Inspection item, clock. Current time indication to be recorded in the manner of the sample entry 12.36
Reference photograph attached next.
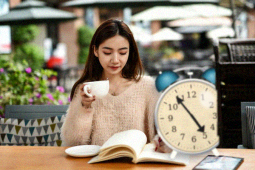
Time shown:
4.54
